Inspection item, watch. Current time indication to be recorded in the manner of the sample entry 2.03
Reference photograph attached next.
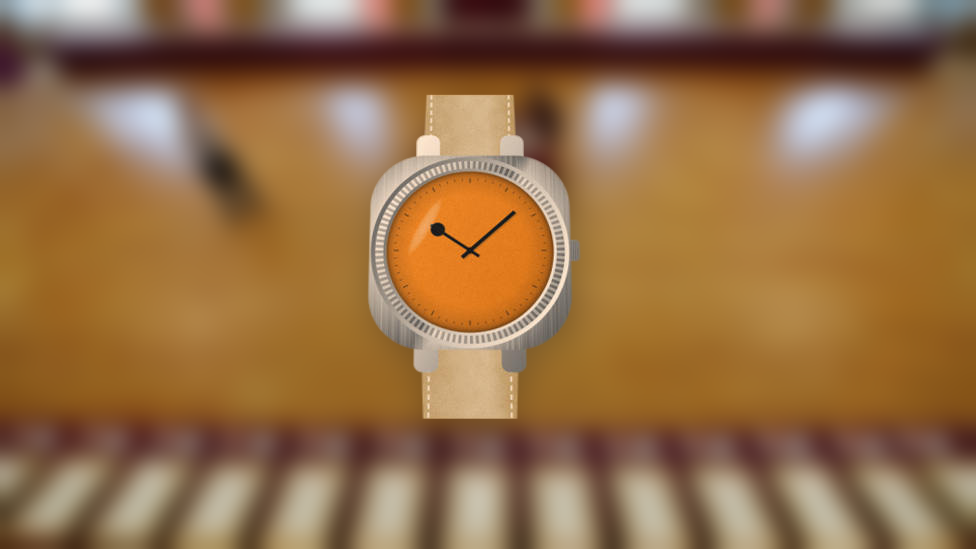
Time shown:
10.08
